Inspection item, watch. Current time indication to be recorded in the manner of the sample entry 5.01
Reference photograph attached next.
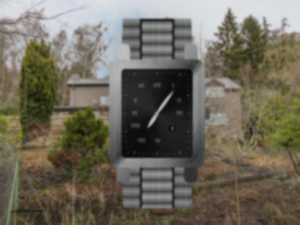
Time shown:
7.06
